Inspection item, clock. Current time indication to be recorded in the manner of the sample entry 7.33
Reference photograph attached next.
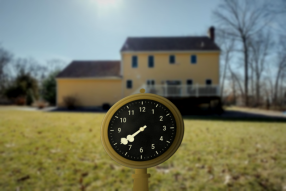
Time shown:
7.39
